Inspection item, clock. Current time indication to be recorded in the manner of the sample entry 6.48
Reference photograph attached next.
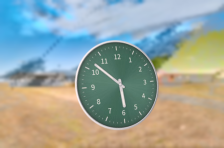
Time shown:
5.52
